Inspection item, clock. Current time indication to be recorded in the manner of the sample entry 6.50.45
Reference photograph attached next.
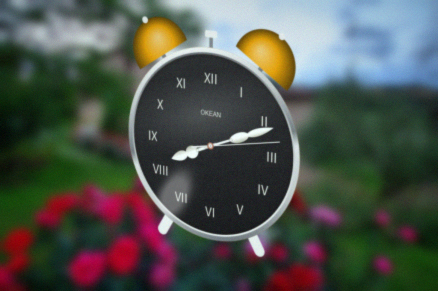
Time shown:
8.11.13
